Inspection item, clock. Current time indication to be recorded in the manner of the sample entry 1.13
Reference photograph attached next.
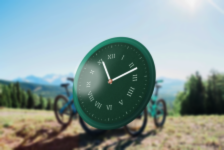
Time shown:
11.12
